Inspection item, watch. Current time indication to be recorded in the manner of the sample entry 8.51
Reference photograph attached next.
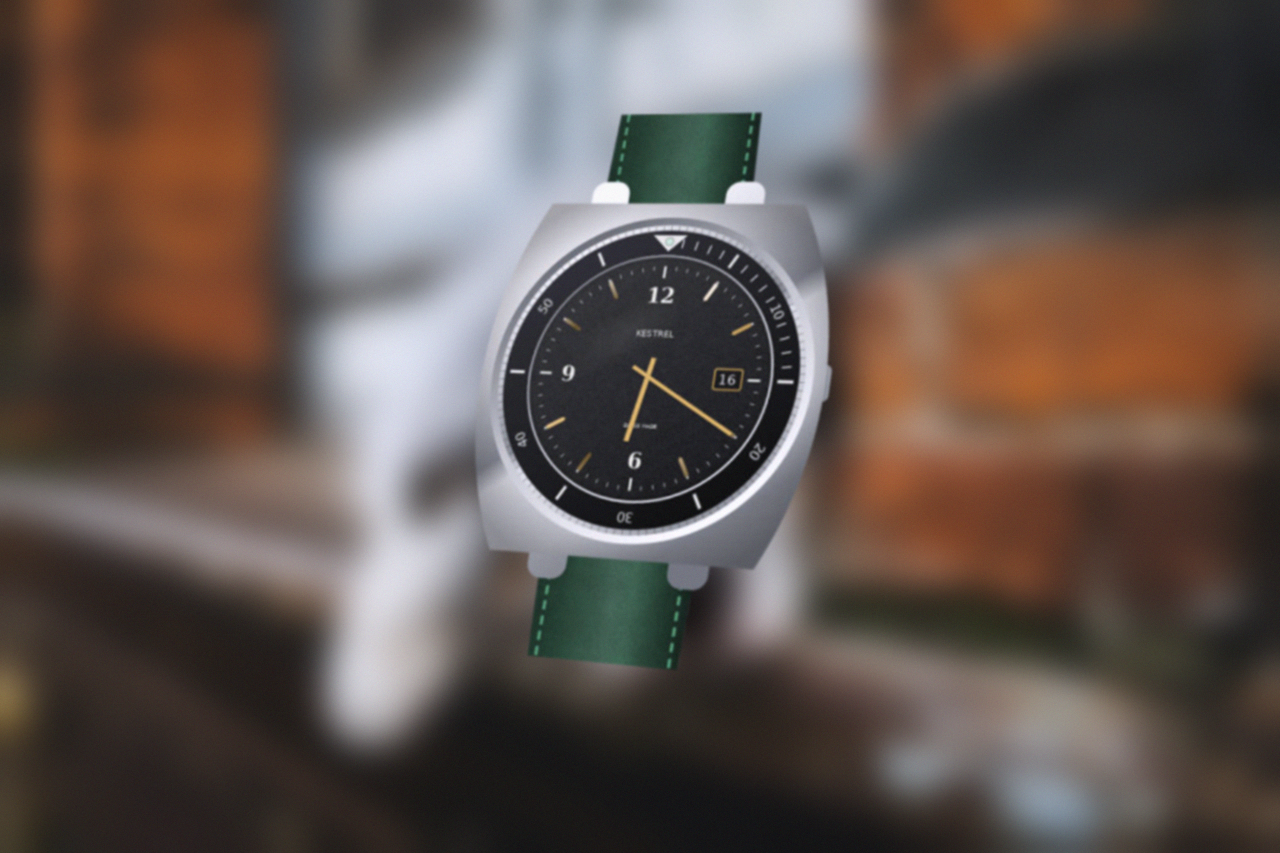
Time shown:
6.20
